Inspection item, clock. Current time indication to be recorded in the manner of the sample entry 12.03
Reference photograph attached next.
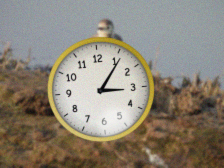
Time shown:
3.06
